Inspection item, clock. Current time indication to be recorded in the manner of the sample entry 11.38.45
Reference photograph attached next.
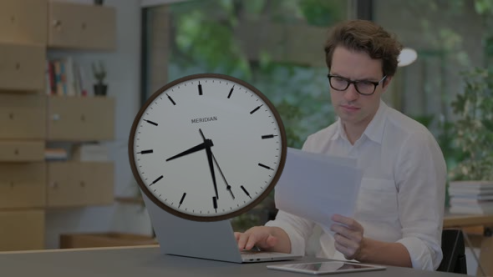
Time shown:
8.29.27
